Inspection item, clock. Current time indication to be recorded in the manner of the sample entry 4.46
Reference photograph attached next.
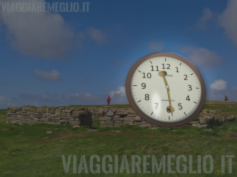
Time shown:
11.29
